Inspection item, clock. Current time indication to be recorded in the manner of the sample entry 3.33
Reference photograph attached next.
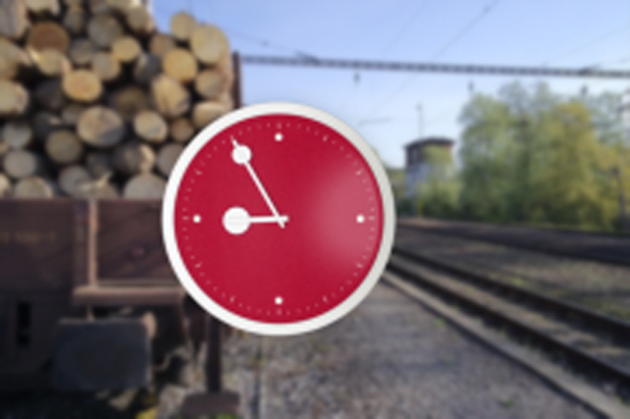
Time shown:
8.55
